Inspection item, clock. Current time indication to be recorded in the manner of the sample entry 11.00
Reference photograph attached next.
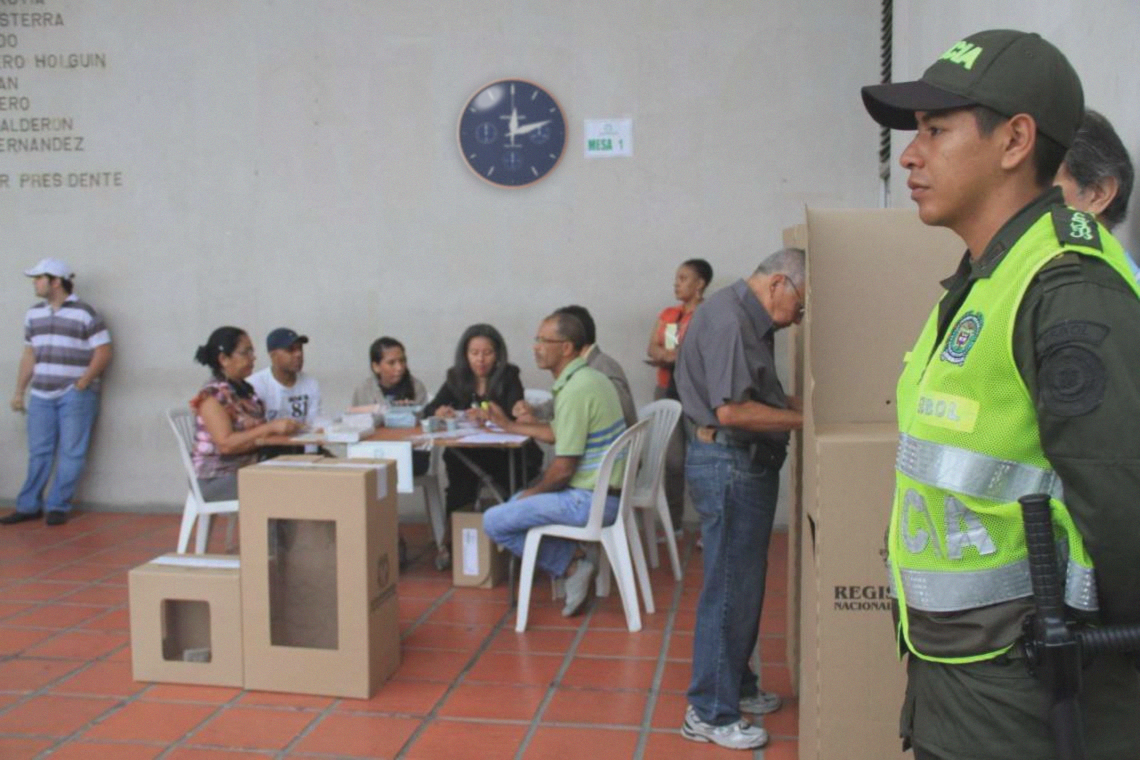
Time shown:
12.12
